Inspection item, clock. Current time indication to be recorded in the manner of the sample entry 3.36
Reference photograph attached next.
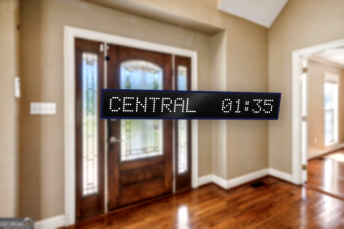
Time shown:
1.35
